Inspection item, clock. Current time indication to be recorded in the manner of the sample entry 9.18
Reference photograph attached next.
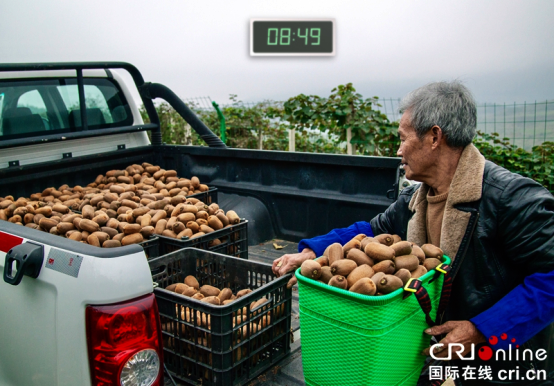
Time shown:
8.49
